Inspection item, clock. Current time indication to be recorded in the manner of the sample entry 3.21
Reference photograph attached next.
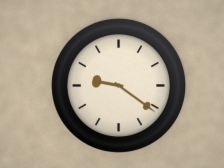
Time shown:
9.21
